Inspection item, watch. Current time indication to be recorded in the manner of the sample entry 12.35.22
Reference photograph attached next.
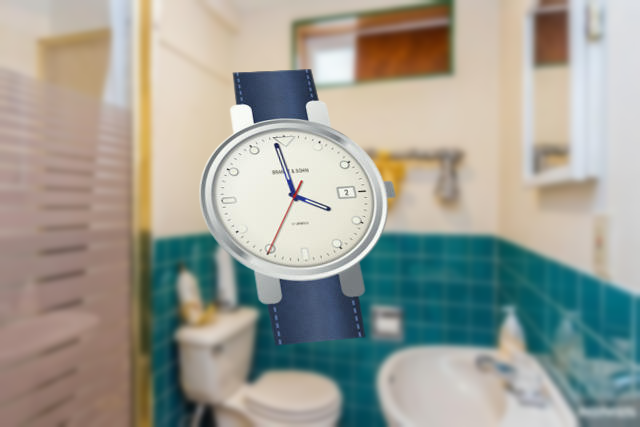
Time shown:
3.58.35
